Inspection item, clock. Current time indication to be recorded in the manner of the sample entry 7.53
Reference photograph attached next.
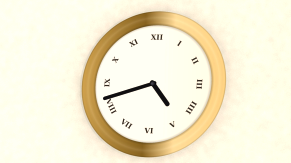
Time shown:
4.42
